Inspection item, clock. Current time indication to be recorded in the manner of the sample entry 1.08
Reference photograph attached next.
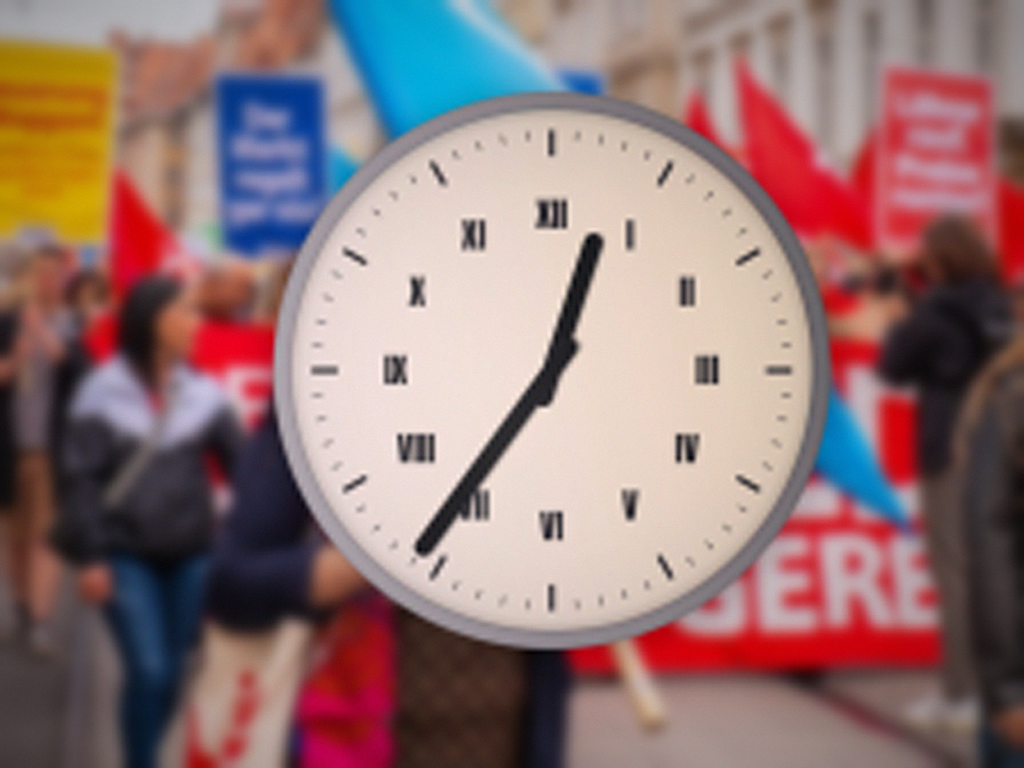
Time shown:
12.36
